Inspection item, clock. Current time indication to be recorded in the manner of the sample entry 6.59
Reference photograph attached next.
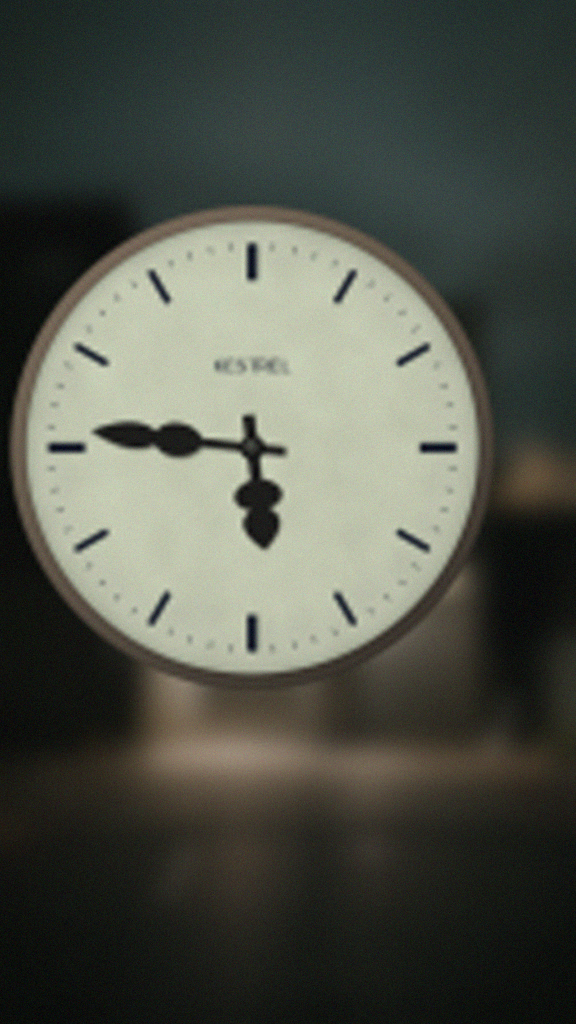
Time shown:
5.46
